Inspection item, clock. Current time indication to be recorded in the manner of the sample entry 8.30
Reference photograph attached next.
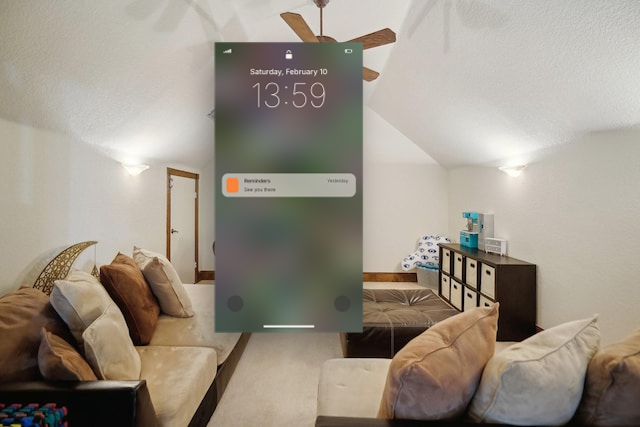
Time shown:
13.59
